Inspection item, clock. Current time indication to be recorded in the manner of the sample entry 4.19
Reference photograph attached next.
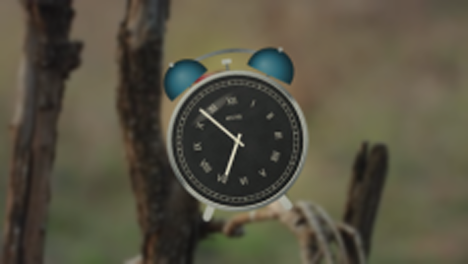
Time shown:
6.53
